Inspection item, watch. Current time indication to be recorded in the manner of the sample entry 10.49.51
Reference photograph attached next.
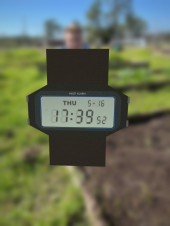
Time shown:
17.39.52
